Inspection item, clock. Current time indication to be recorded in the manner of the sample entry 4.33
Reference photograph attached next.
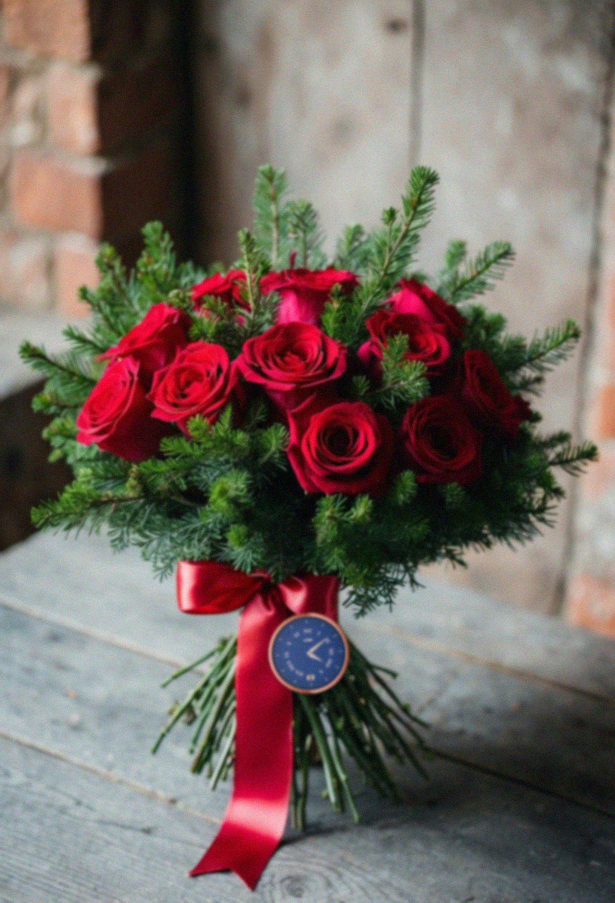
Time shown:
4.09
